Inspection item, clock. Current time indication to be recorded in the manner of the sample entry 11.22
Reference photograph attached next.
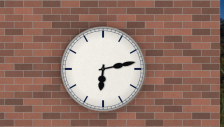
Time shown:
6.13
